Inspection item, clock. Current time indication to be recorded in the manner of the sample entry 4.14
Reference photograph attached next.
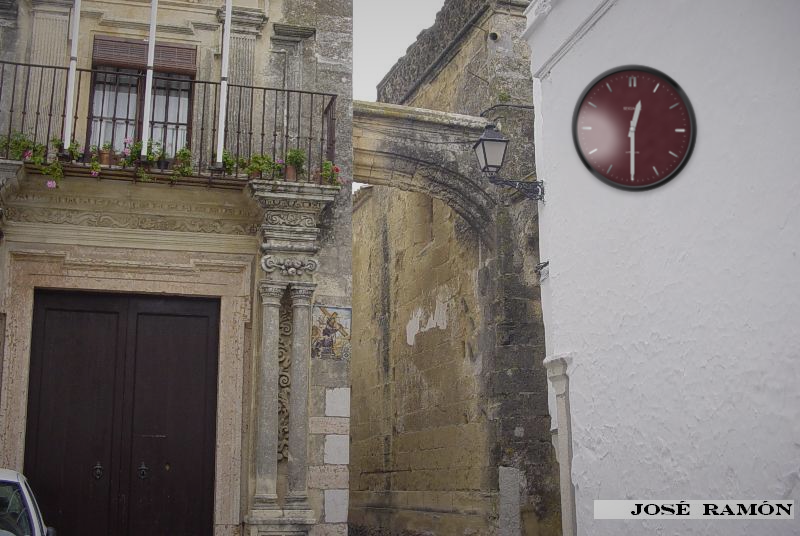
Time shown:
12.30
